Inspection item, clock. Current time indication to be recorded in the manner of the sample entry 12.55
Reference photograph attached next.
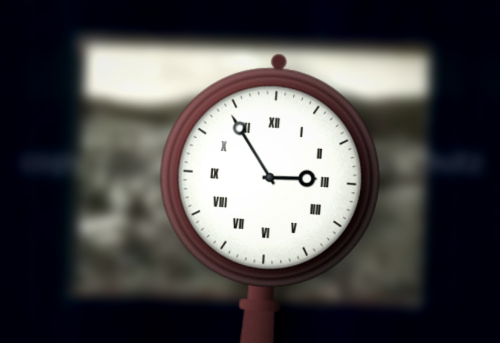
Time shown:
2.54
